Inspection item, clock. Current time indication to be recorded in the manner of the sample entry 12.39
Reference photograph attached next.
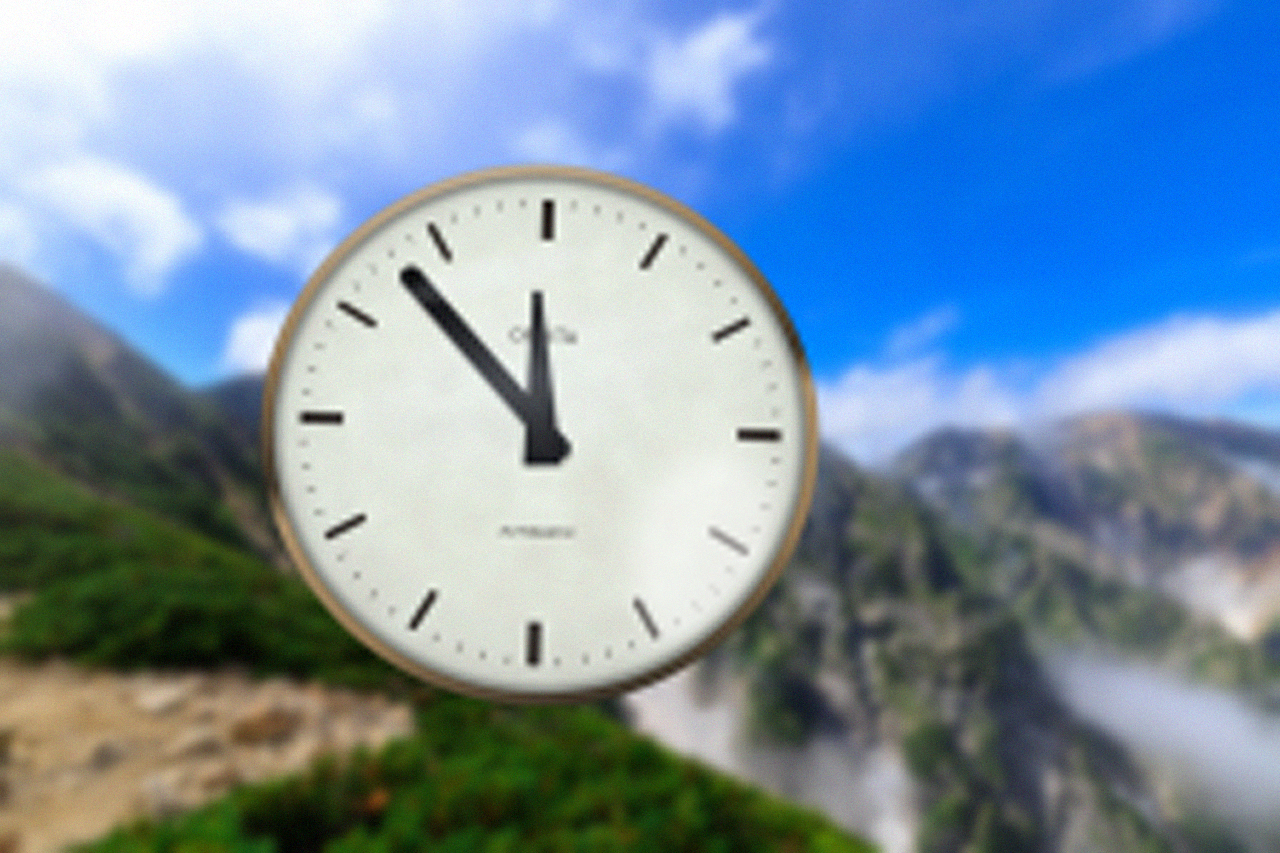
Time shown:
11.53
